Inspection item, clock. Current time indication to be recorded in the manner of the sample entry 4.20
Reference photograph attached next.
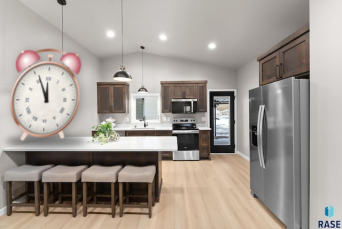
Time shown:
11.56
